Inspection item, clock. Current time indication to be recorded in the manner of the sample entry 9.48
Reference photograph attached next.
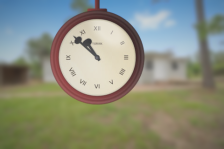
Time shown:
10.52
